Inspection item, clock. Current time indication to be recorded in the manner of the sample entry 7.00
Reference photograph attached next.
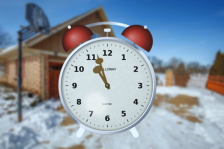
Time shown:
10.57
